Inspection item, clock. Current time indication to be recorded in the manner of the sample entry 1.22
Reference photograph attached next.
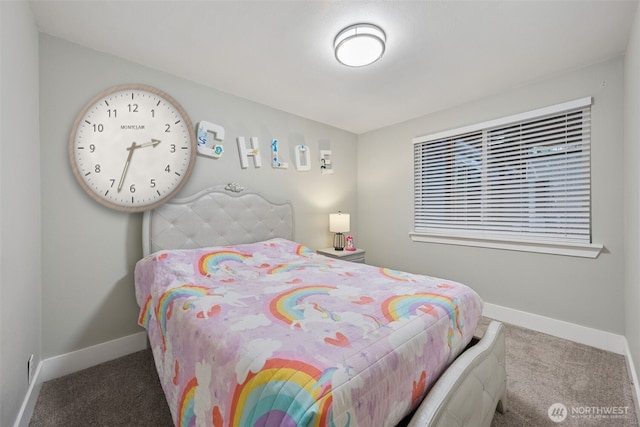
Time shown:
2.33
